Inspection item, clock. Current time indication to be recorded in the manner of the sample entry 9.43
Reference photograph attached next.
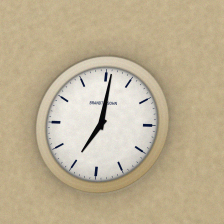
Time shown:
7.01
